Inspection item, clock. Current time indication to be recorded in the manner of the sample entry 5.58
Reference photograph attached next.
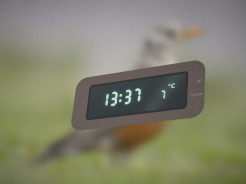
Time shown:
13.37
